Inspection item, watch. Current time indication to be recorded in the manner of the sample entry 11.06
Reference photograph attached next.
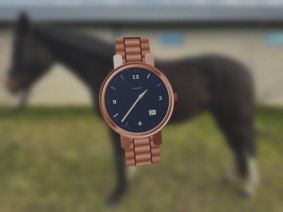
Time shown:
1.37
